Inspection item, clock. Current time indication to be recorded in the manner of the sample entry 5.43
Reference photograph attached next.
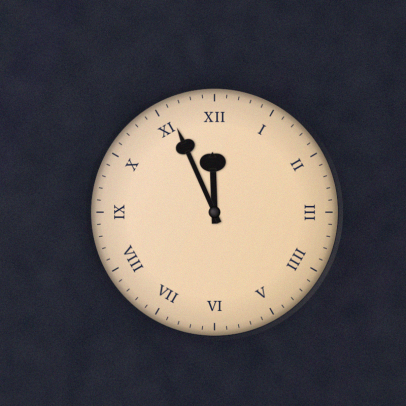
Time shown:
11.56
